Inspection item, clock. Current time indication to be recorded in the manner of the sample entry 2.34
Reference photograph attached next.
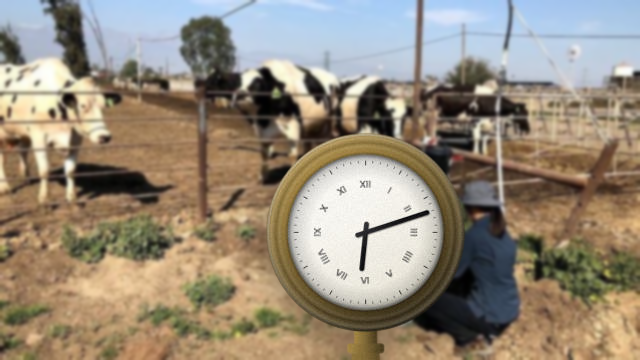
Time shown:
6.12
